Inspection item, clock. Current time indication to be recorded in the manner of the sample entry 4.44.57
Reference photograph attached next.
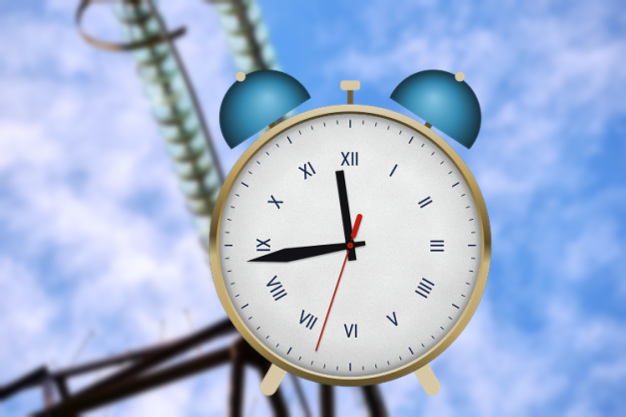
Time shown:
11.43.33
